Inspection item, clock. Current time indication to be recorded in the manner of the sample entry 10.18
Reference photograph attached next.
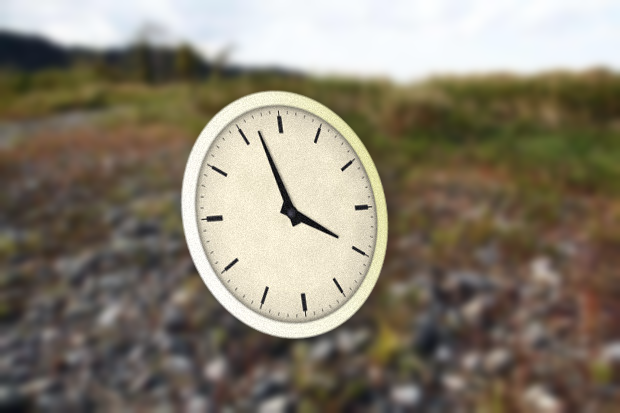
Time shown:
3.57
